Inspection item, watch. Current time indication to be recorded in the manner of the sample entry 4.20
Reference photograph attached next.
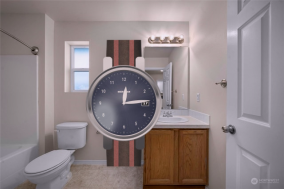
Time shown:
12.14
